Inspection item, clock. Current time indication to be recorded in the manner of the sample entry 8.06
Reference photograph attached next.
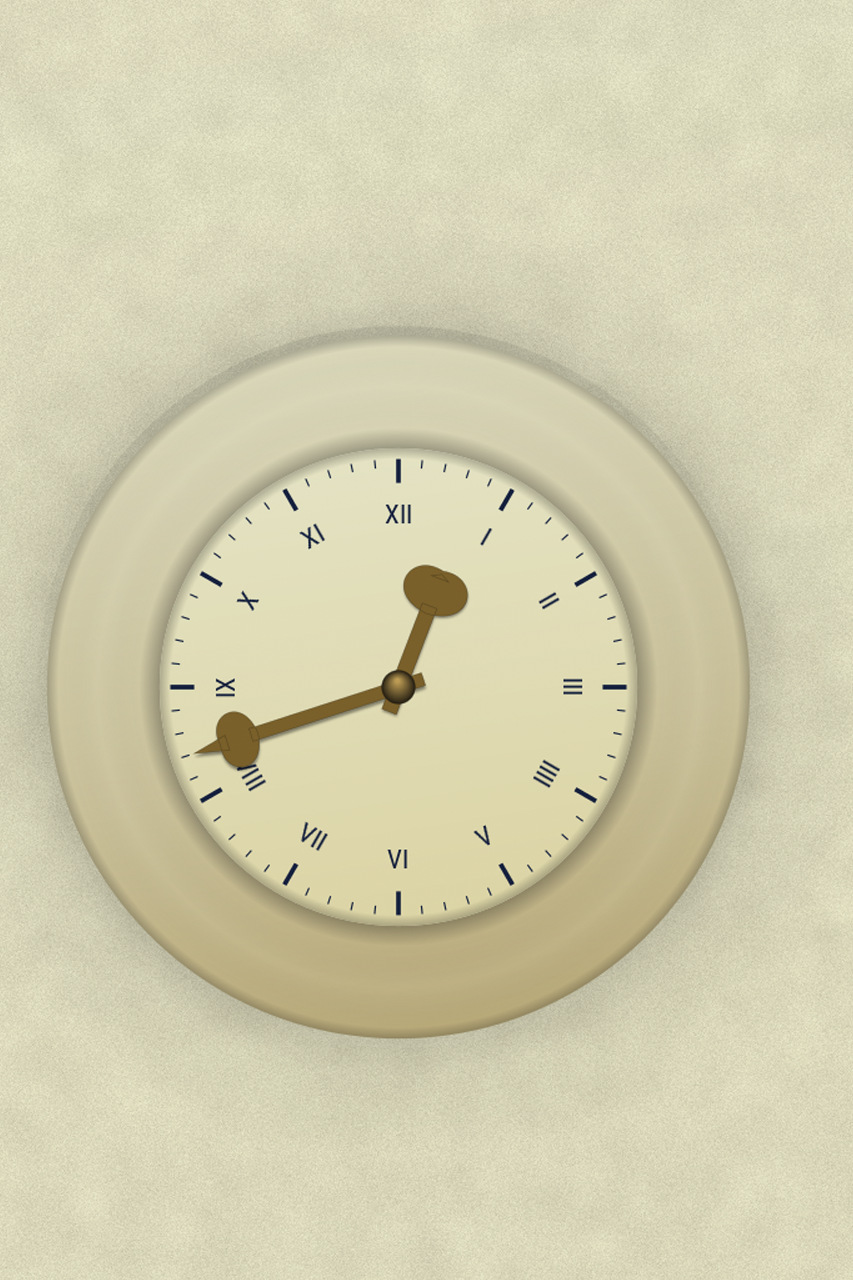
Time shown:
12.42
